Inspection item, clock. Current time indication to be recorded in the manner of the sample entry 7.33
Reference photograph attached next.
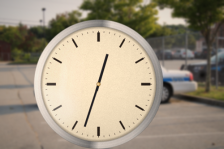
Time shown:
12.33
